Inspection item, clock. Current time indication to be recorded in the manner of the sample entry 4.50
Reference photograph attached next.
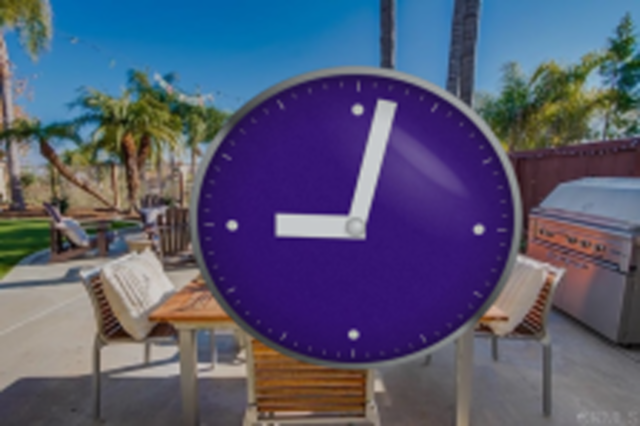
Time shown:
9.02
